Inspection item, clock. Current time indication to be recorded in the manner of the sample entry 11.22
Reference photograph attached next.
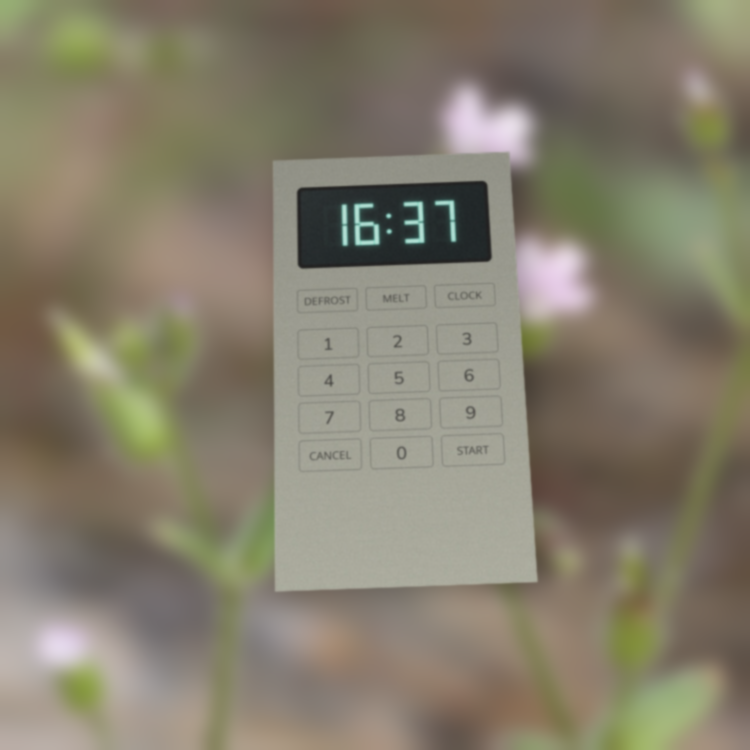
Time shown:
16.37
